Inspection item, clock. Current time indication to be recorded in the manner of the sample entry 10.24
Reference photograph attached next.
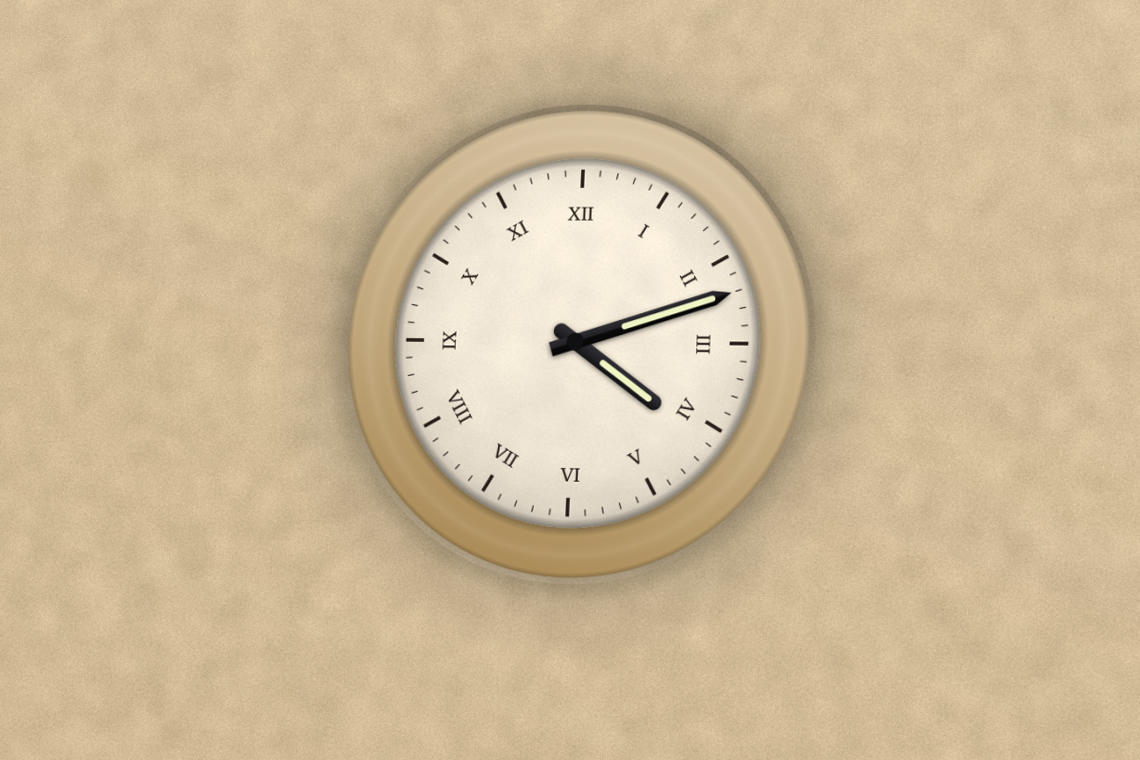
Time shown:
4.12
